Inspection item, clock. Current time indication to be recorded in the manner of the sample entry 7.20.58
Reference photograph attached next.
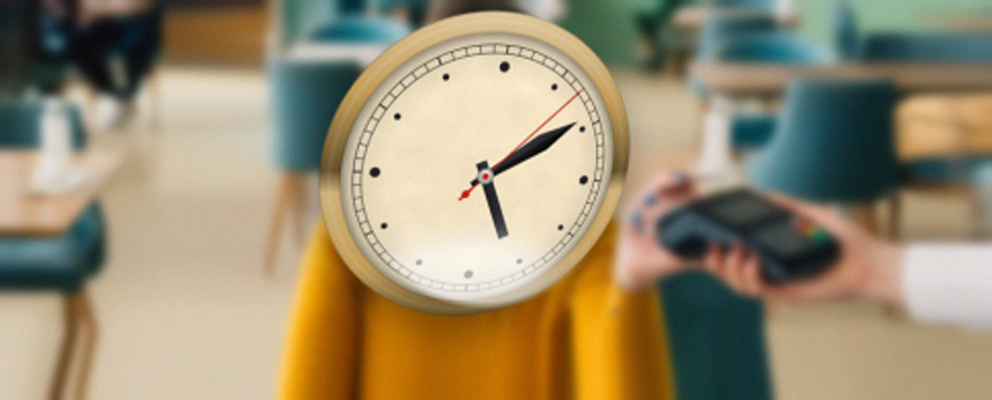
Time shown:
5.09.07
